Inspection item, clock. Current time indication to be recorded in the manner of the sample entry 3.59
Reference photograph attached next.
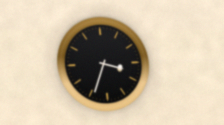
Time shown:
3.34
